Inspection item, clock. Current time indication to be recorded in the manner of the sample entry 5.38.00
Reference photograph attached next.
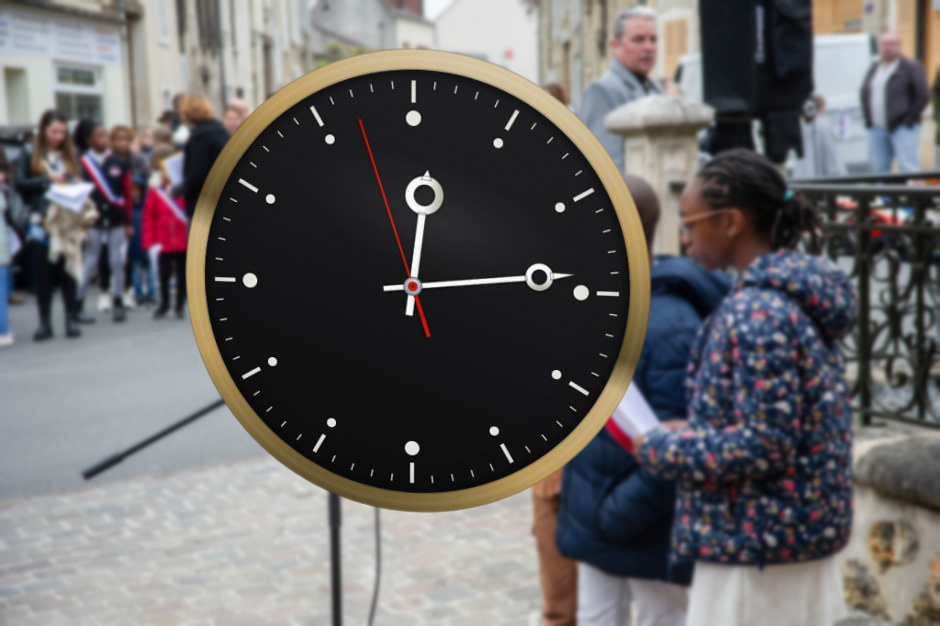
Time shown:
12.13.57
